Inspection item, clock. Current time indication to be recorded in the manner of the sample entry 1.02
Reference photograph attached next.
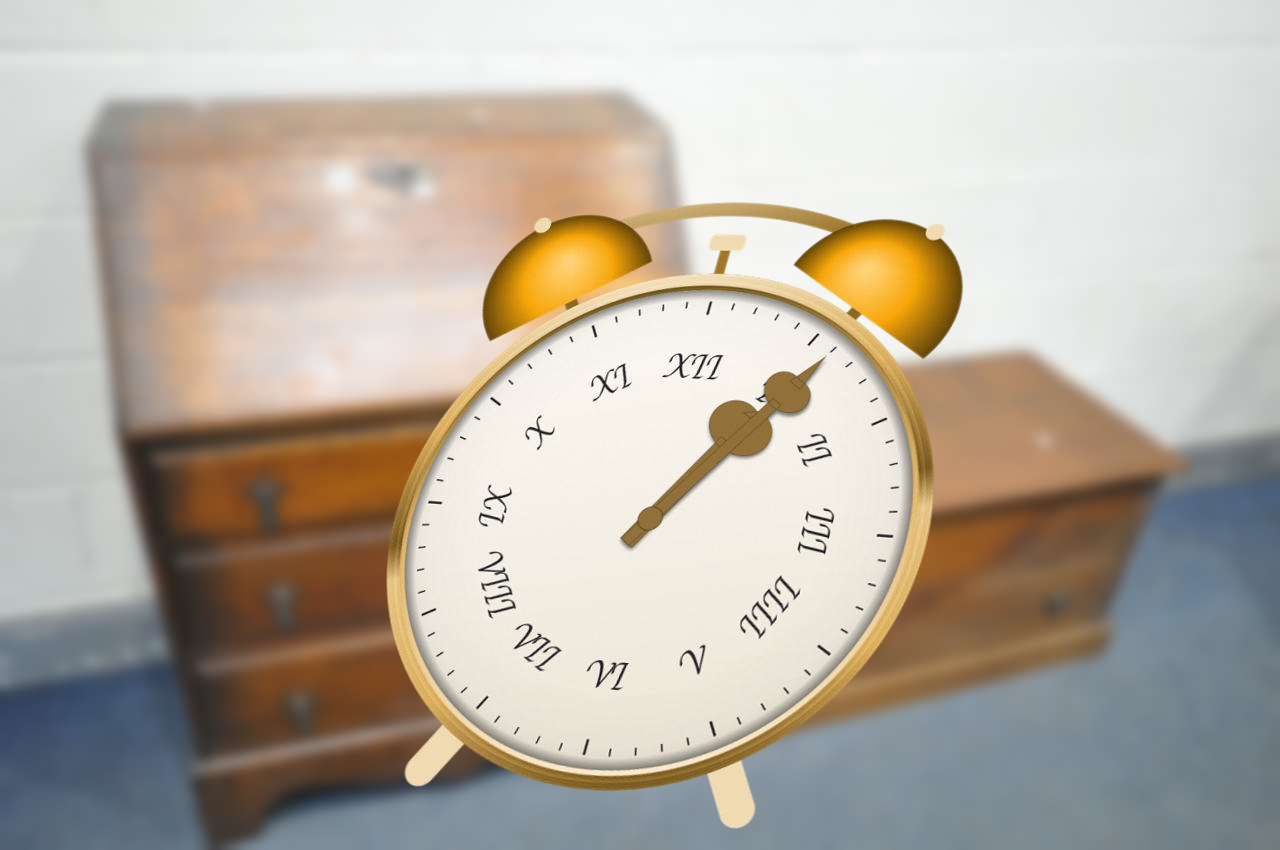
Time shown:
1.06
